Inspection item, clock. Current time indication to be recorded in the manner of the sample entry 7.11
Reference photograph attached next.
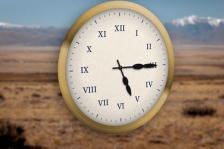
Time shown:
5.15
